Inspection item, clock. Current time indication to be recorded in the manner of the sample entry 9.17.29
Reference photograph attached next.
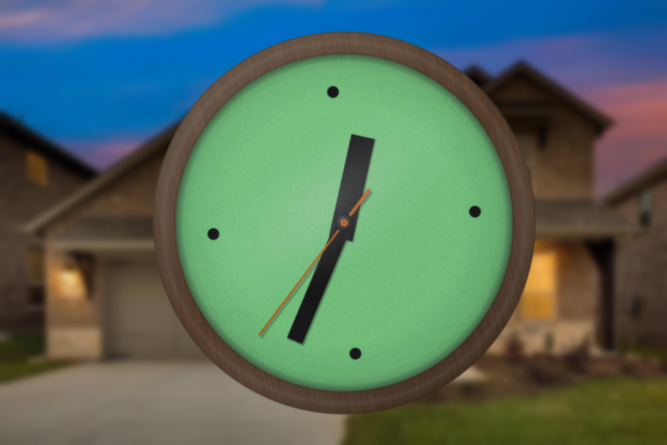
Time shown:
12.34.37
